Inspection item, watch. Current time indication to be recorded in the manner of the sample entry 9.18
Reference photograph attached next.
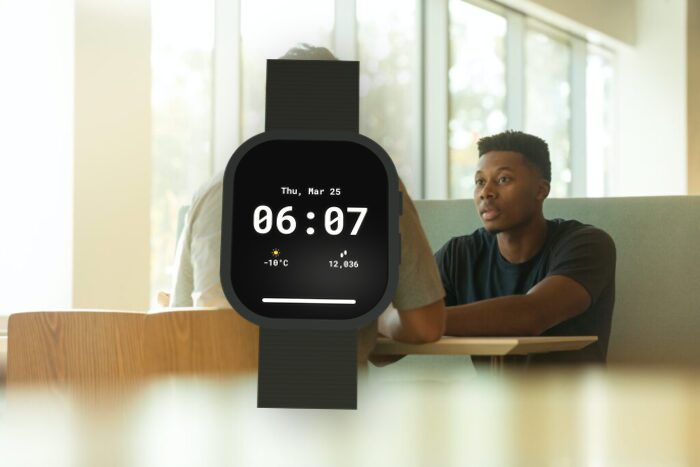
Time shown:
6.07
